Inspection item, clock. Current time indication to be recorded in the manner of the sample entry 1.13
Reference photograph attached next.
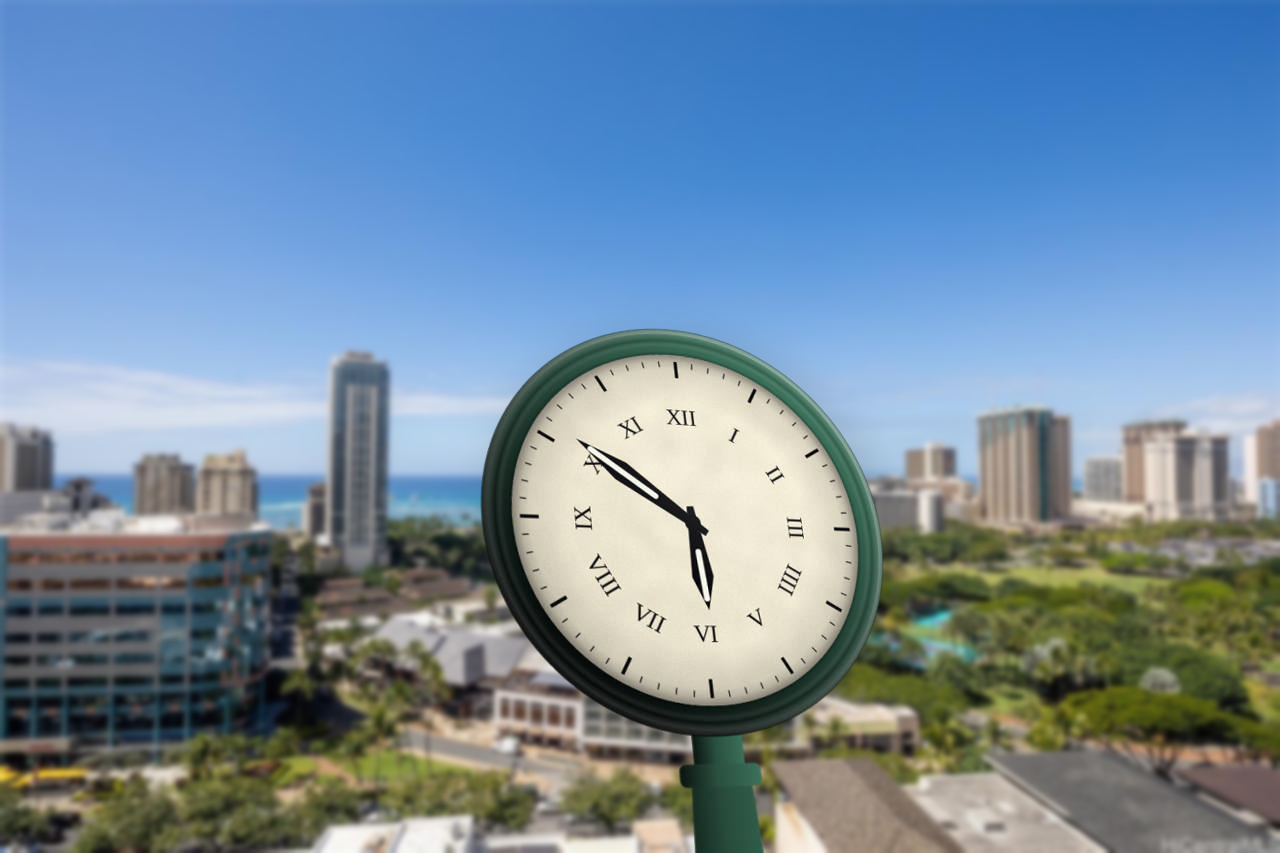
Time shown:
5.51
